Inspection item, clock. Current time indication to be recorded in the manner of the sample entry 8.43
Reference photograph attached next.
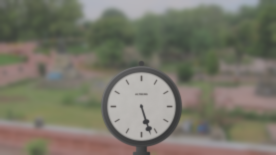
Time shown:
5.27
